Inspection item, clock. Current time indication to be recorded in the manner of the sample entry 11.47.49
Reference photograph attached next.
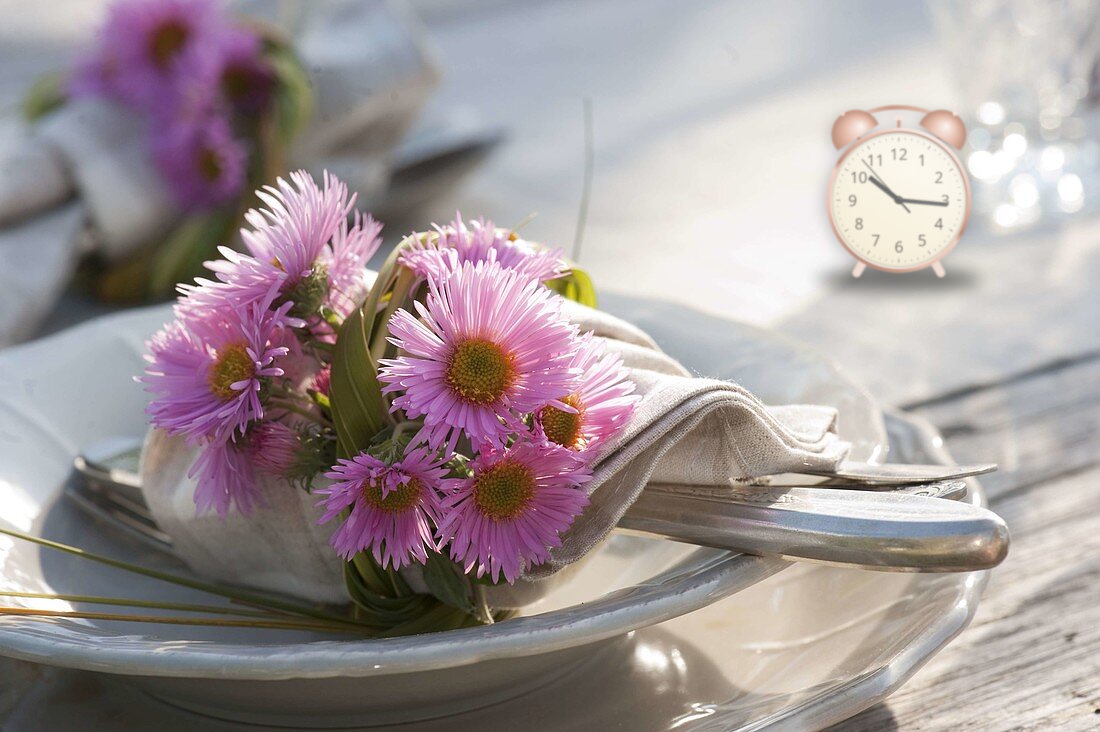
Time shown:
10.15.53
